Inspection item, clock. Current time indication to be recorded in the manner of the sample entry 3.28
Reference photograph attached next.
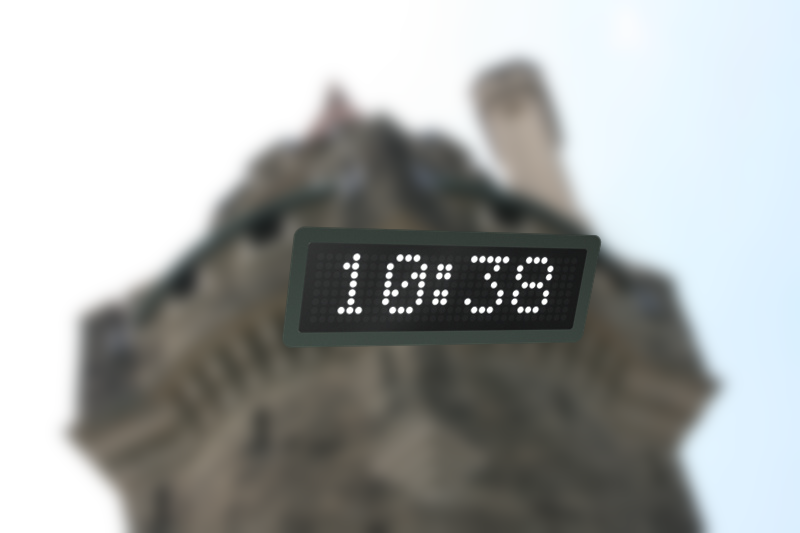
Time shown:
10.38
